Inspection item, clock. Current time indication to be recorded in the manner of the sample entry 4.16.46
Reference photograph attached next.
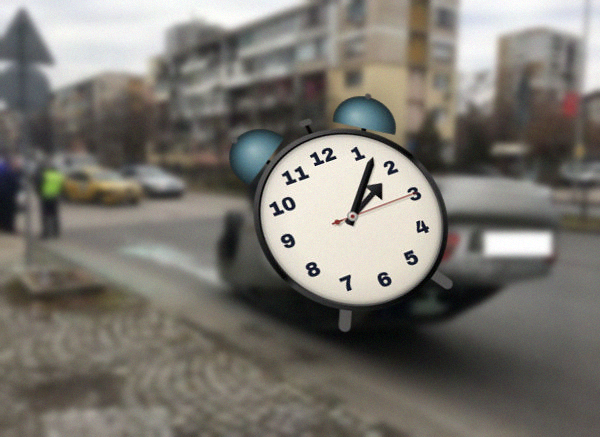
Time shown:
2.07.15
